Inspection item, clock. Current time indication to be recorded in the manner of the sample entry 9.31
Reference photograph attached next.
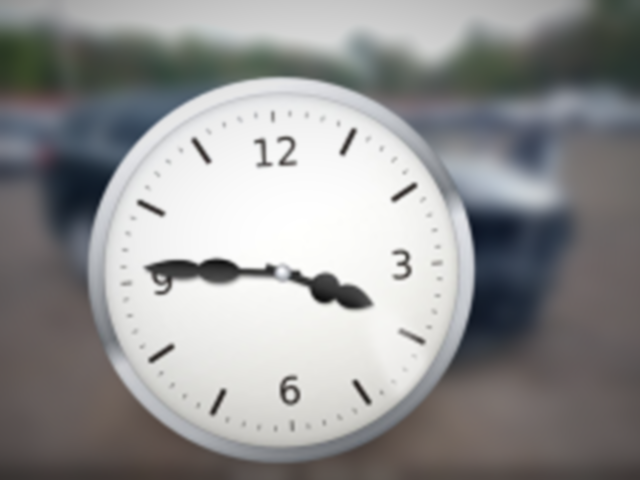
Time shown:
3.46
